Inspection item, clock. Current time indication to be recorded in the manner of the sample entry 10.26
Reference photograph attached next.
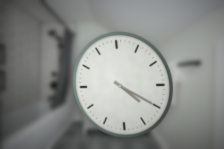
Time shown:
4.20
